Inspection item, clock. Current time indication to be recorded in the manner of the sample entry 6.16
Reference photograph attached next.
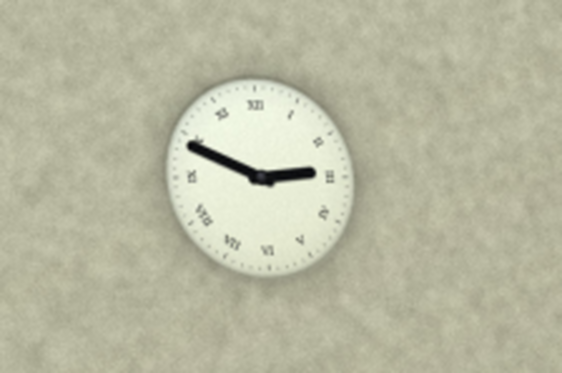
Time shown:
2.49
